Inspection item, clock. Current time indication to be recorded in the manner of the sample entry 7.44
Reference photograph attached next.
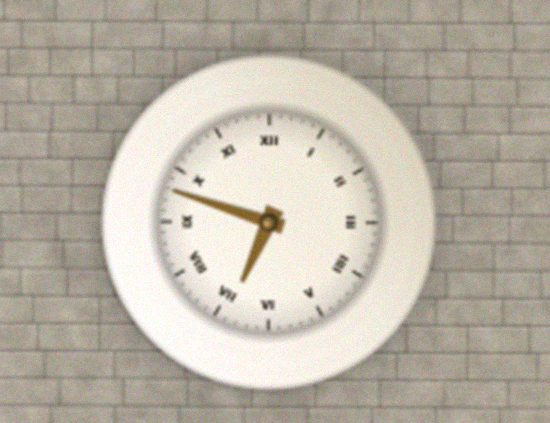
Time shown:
6.48
